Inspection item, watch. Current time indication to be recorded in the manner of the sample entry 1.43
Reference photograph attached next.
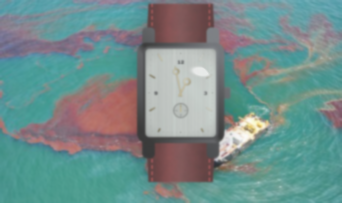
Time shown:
12.58
